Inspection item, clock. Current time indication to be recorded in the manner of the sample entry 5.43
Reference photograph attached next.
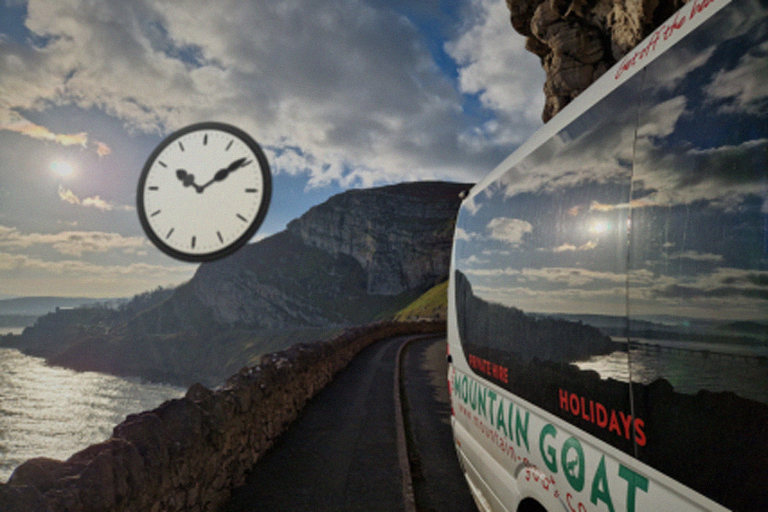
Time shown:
10.09
